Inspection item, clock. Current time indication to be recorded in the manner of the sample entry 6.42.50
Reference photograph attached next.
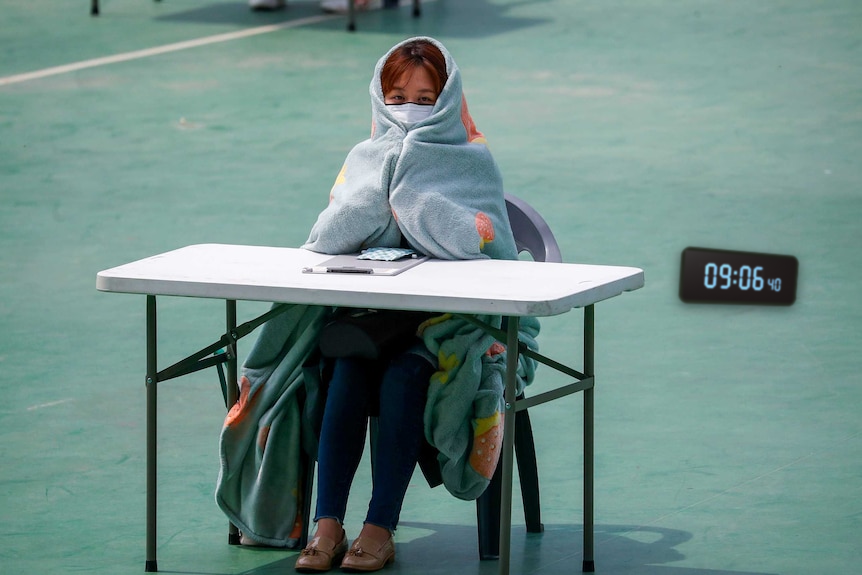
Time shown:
9.06.40
